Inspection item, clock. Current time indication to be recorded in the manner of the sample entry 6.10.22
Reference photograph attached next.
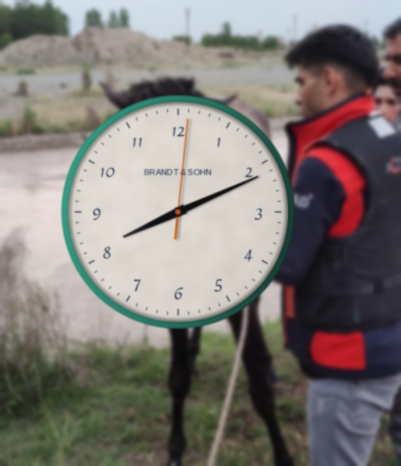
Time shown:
8.11.01
